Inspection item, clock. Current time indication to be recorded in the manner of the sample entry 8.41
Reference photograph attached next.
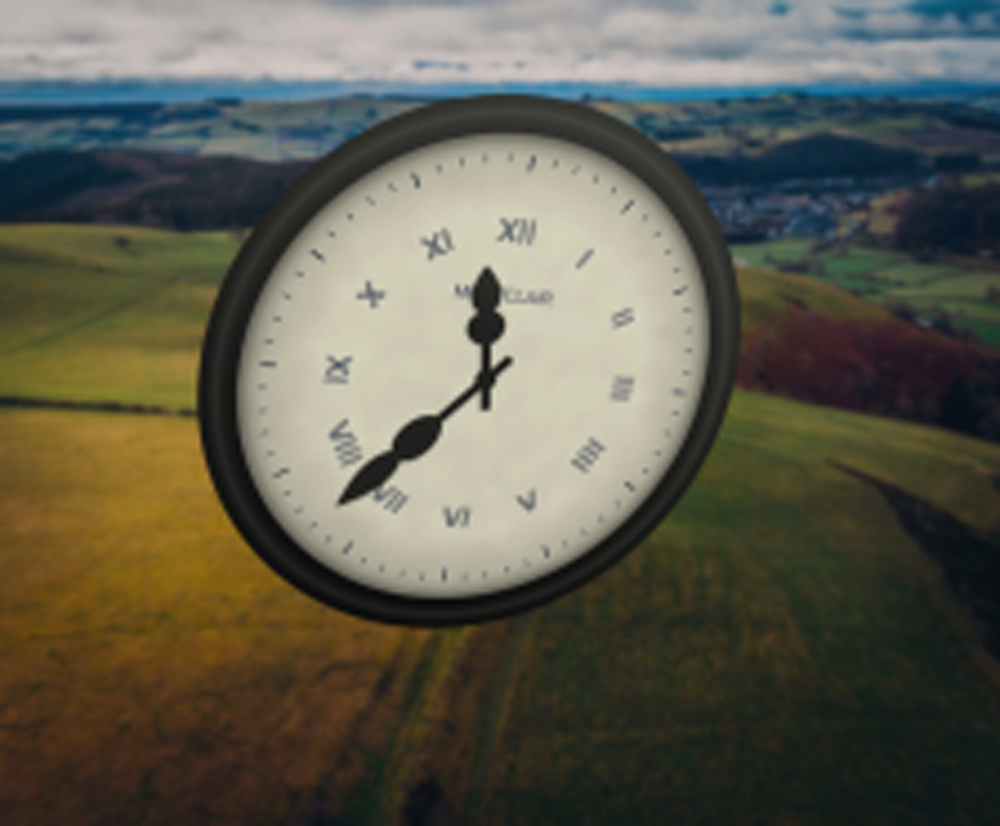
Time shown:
11.37
